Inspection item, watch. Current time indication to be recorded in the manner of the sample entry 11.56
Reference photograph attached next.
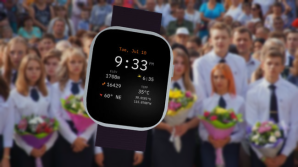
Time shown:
9.33
